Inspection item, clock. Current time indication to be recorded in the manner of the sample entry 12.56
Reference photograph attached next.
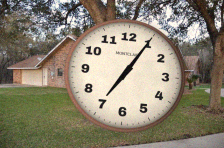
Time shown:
7.05
